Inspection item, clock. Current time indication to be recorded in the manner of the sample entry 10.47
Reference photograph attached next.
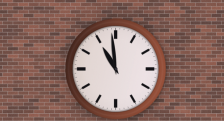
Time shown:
10.59
